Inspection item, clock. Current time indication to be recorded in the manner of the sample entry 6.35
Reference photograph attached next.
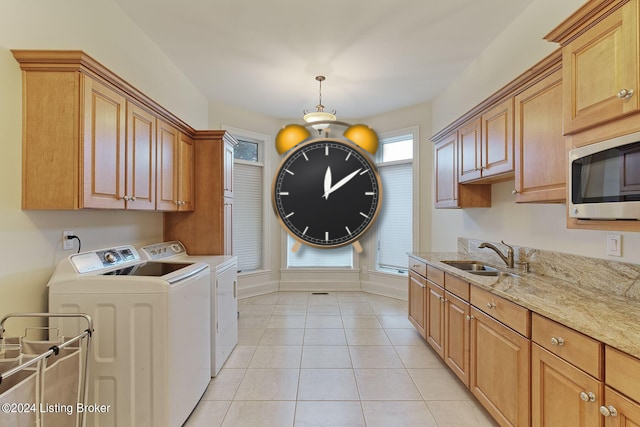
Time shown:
12.09
